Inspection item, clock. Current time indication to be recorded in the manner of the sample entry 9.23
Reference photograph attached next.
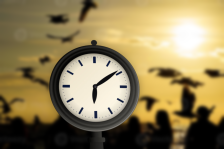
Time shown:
6.09
